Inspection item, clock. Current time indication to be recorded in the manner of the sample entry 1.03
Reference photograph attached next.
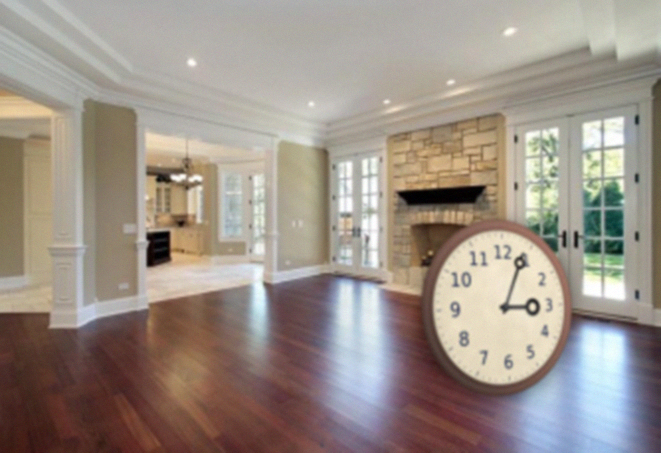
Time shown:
3.04
